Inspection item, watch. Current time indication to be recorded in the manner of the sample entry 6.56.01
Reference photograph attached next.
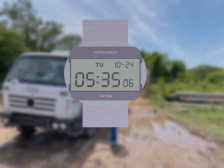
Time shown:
5.35.06
